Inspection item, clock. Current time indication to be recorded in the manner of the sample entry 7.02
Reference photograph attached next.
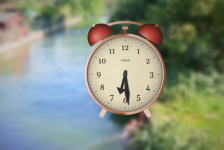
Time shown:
6.29
